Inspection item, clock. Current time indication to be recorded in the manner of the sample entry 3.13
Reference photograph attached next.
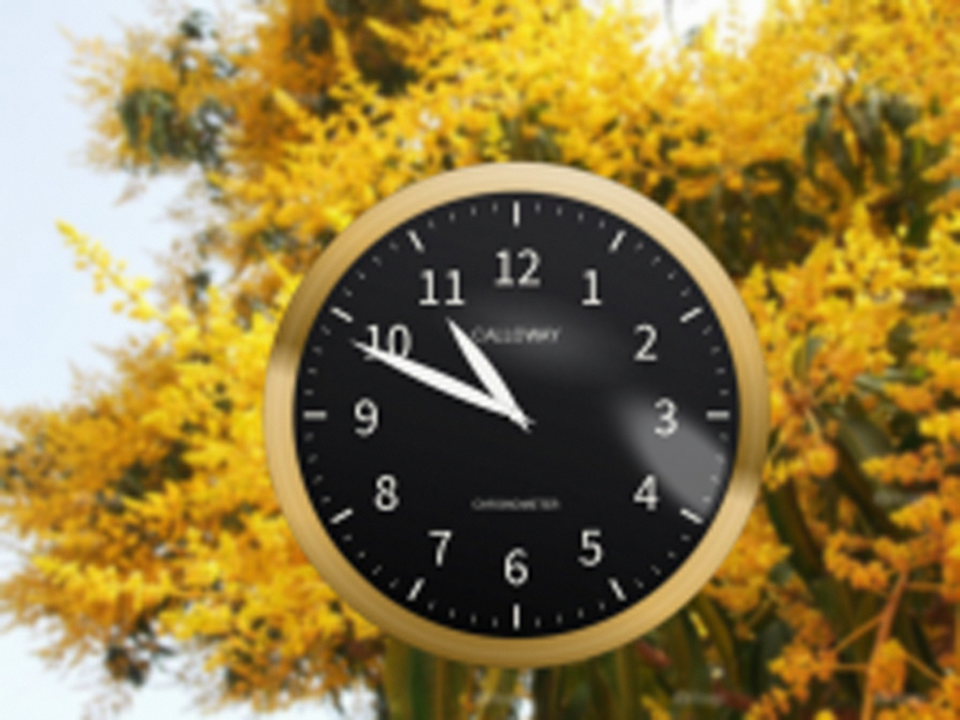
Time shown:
10.49
